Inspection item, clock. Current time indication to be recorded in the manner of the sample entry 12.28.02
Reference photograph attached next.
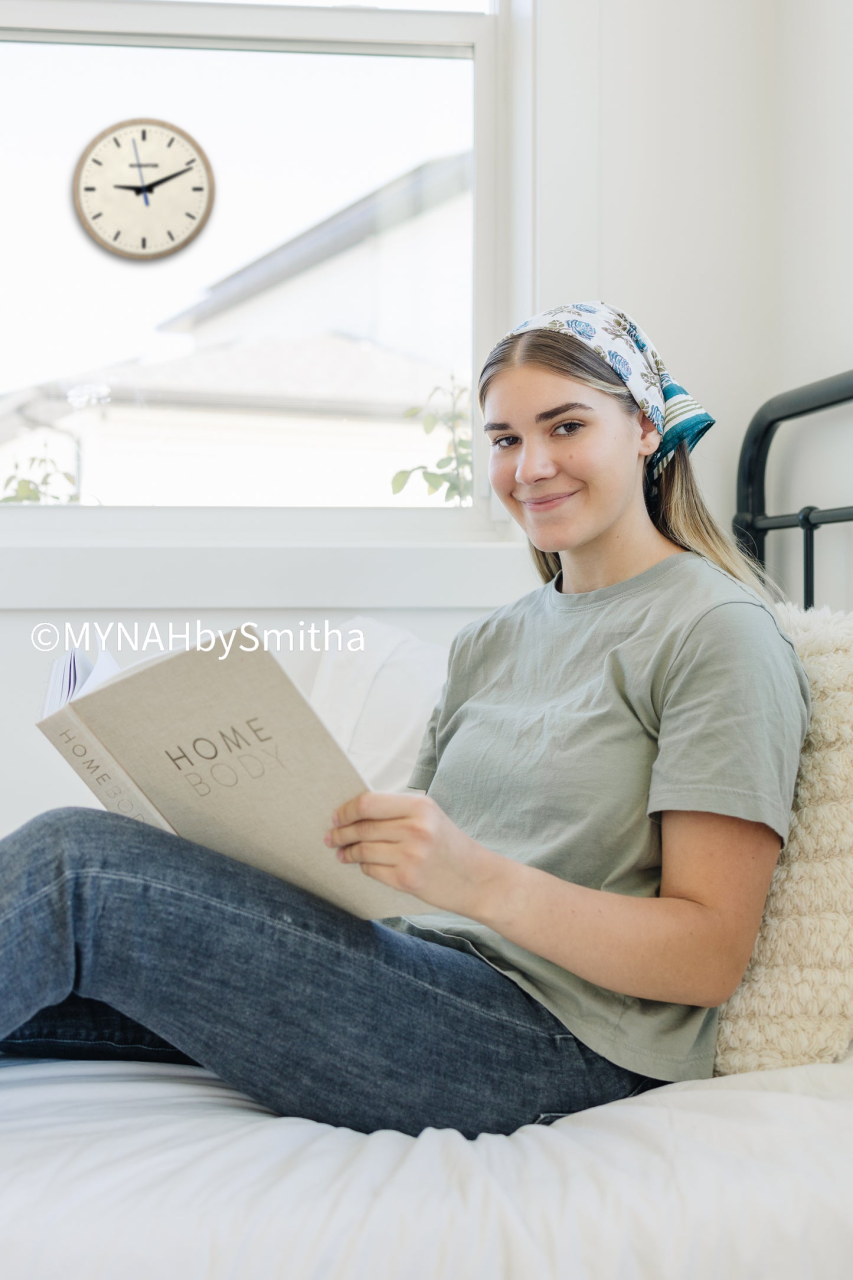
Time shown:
9.10.58
